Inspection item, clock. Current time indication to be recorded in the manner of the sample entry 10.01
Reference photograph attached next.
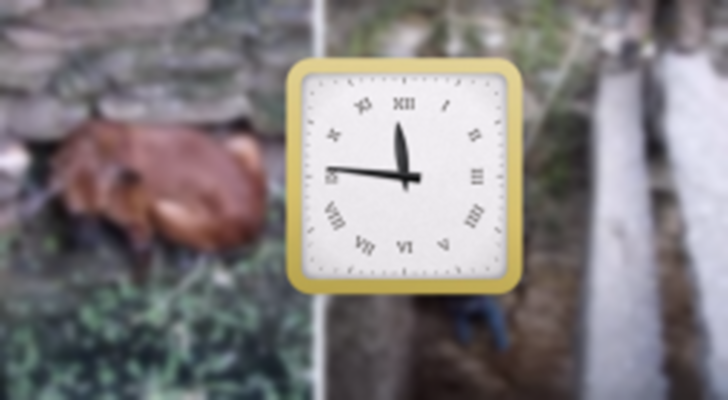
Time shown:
11.46
